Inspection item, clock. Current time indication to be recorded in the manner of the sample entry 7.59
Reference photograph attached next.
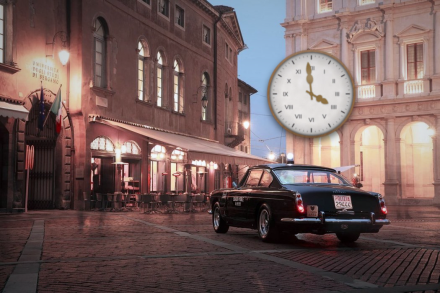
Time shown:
3.59
